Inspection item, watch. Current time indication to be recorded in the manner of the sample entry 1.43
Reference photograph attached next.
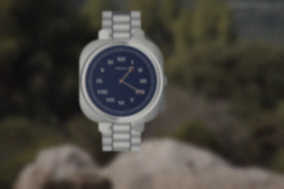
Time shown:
1.20
